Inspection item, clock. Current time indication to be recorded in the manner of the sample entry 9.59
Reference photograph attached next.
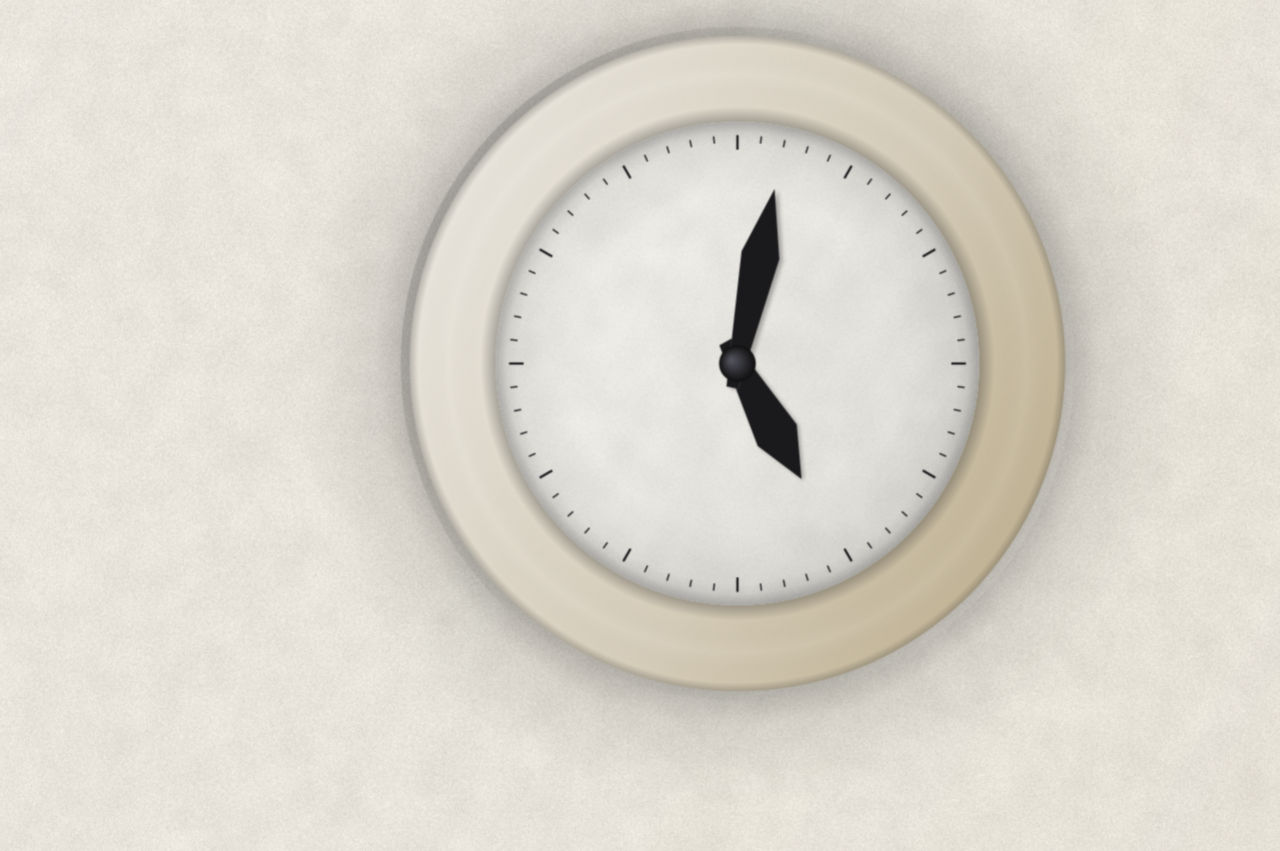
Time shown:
5.02
